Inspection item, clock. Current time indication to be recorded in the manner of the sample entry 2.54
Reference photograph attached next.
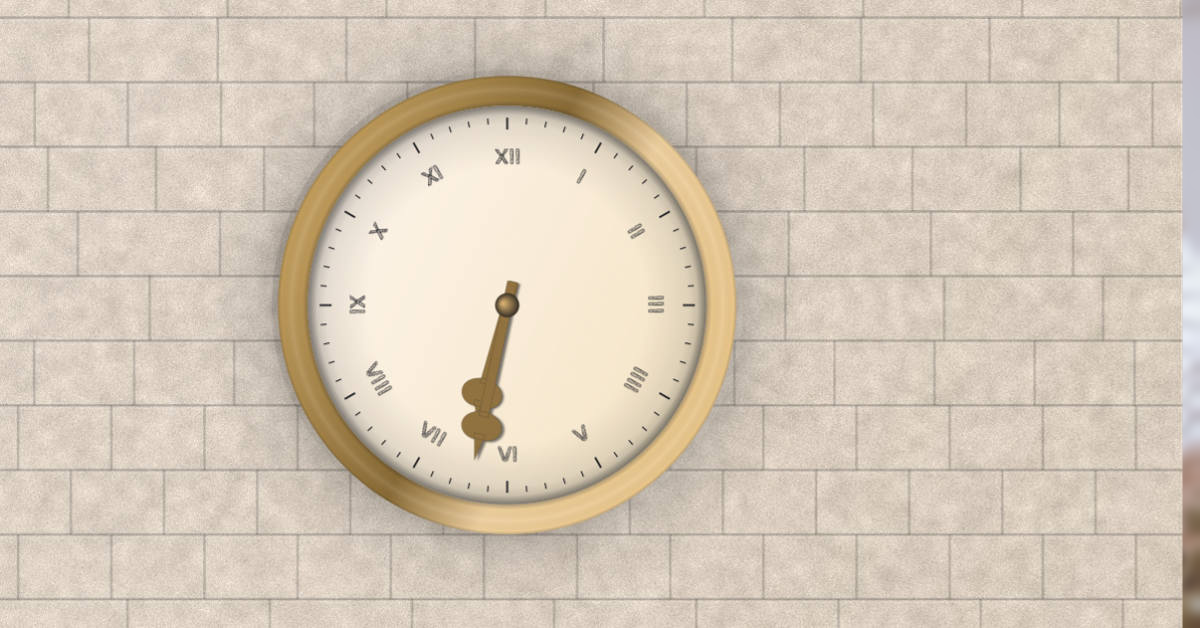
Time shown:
6.32
